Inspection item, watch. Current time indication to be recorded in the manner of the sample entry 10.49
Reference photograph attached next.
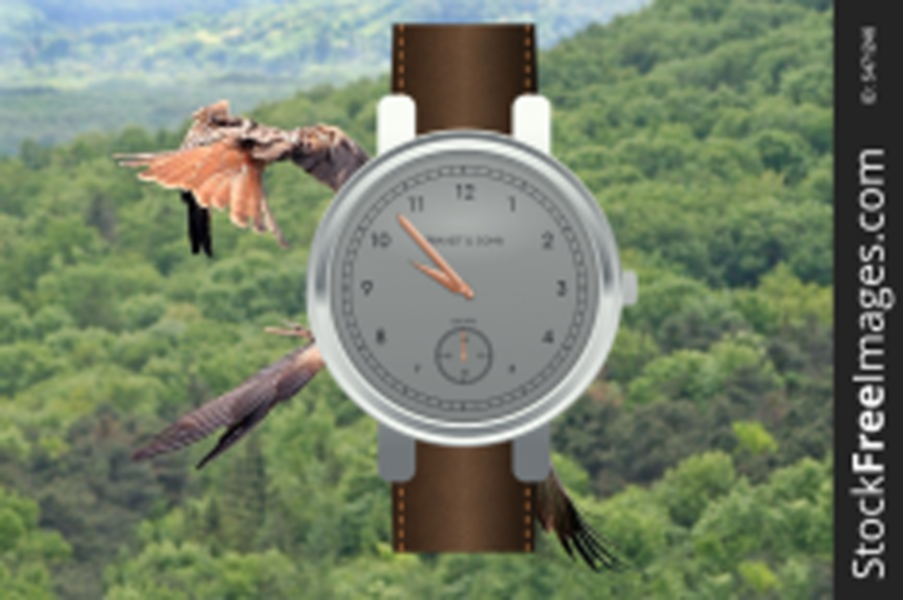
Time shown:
9.53
